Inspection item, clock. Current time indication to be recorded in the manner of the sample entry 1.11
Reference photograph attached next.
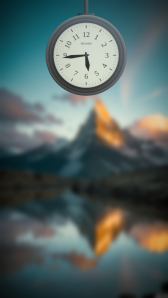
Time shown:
5.44
